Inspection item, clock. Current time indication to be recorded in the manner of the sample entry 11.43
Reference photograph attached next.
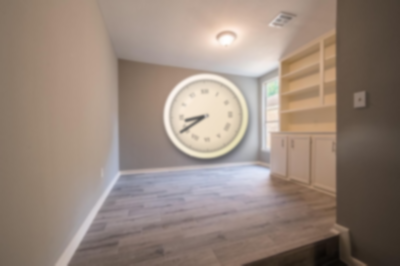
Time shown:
8.40
